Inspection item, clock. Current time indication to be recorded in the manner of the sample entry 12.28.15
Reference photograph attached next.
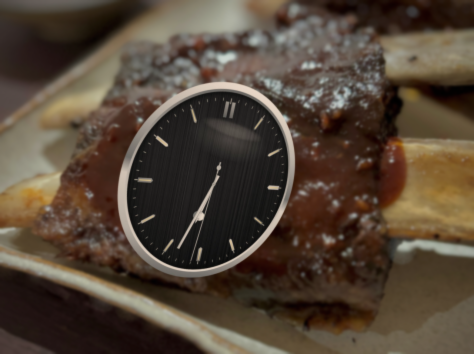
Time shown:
6.33.31
